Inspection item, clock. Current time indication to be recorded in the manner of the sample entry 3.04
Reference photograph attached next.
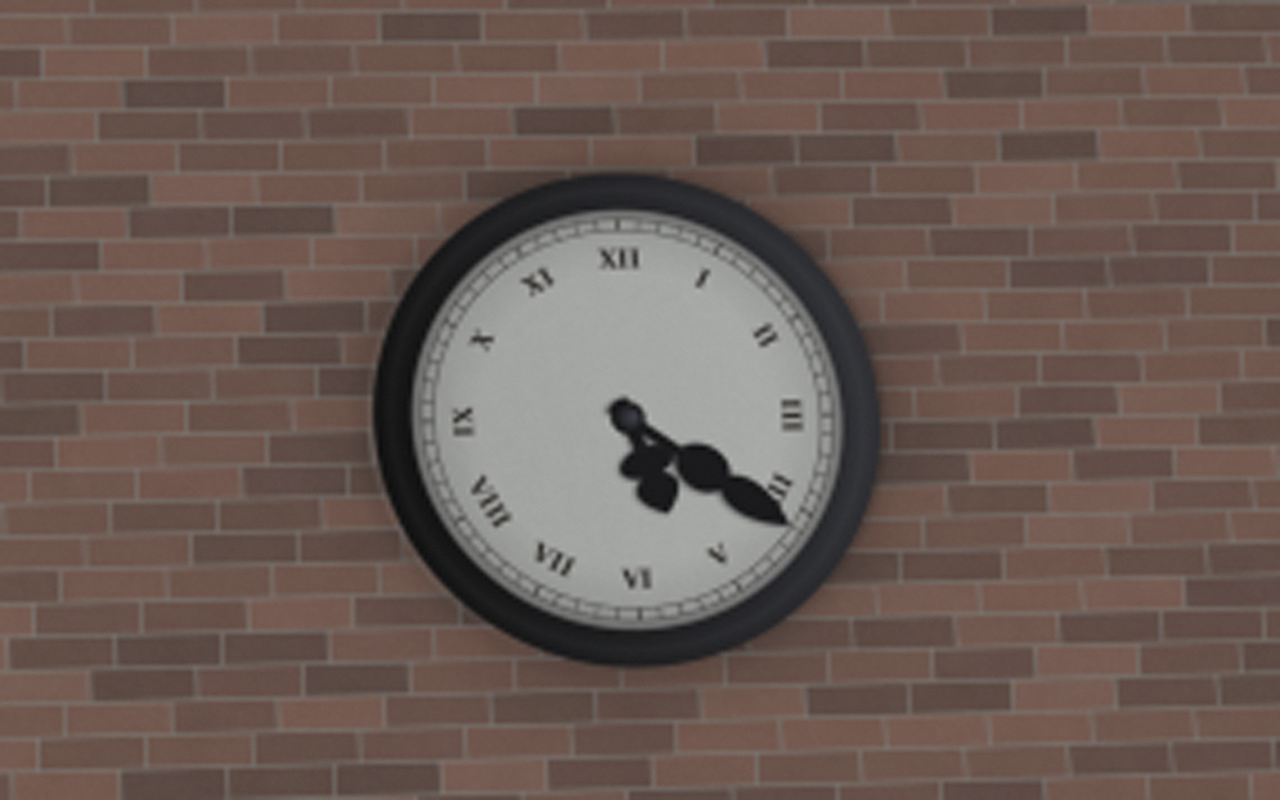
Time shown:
5.21
